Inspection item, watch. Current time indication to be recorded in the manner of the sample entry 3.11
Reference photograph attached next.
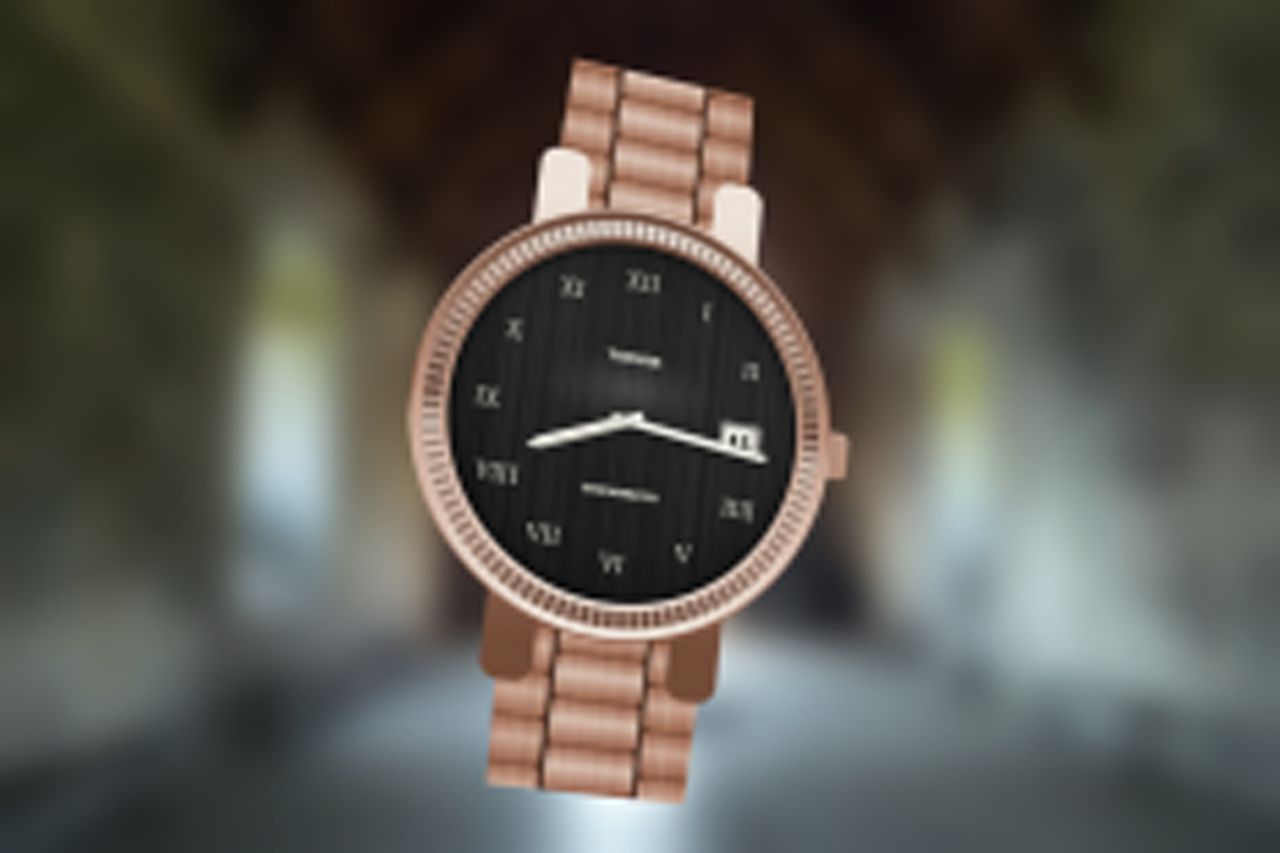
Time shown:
8.16
